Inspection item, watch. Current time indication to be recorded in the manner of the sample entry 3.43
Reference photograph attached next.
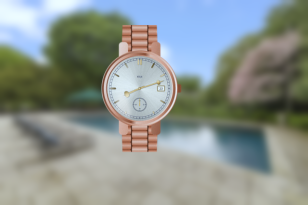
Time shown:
8.12
